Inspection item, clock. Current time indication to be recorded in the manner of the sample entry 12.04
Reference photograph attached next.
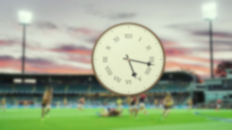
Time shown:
5.17
